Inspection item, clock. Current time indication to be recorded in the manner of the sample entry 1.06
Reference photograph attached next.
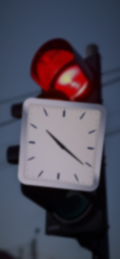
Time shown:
10.21
